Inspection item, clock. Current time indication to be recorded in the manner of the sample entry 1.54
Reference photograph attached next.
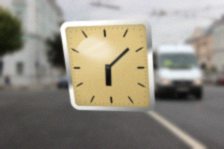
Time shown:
6.08
